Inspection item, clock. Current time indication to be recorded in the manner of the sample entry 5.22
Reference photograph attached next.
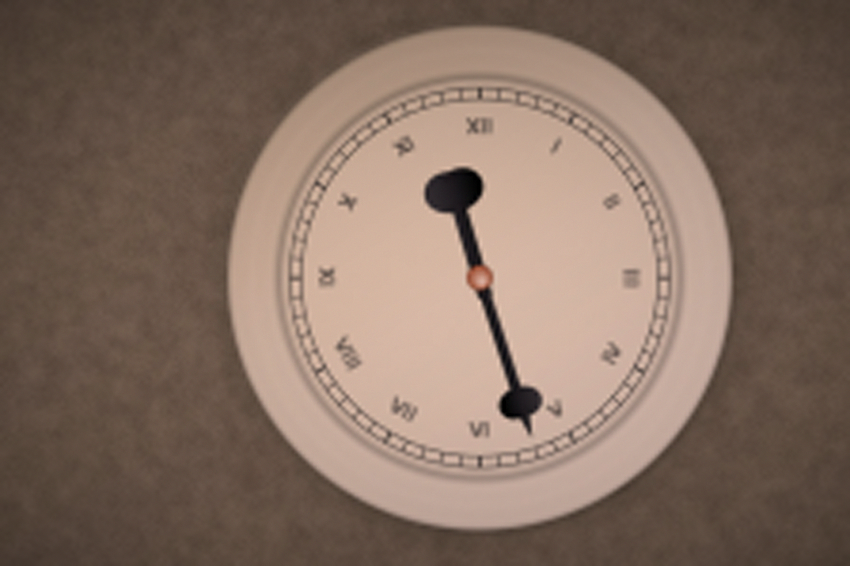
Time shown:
11.27
